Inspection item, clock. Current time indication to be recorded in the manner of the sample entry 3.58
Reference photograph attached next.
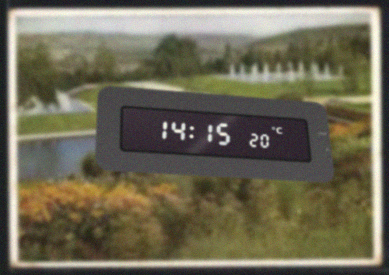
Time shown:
14.15
